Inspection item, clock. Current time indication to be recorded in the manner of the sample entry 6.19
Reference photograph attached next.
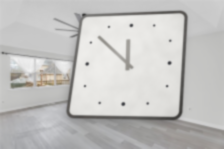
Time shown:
11.52
